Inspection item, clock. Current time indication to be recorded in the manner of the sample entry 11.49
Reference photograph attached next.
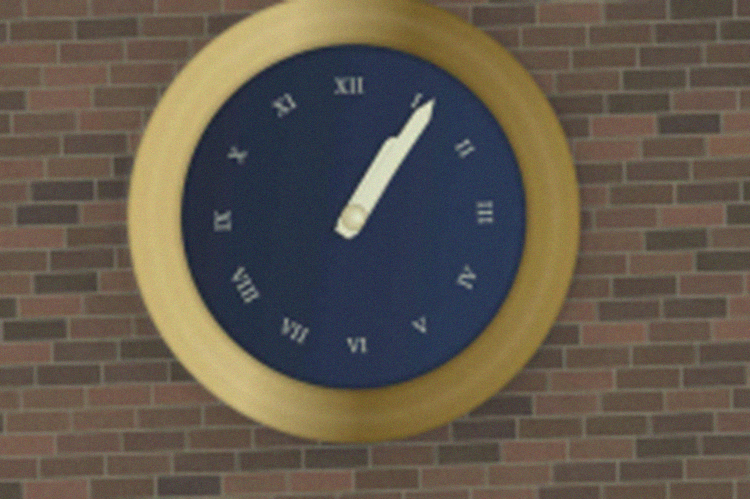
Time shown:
1.06
